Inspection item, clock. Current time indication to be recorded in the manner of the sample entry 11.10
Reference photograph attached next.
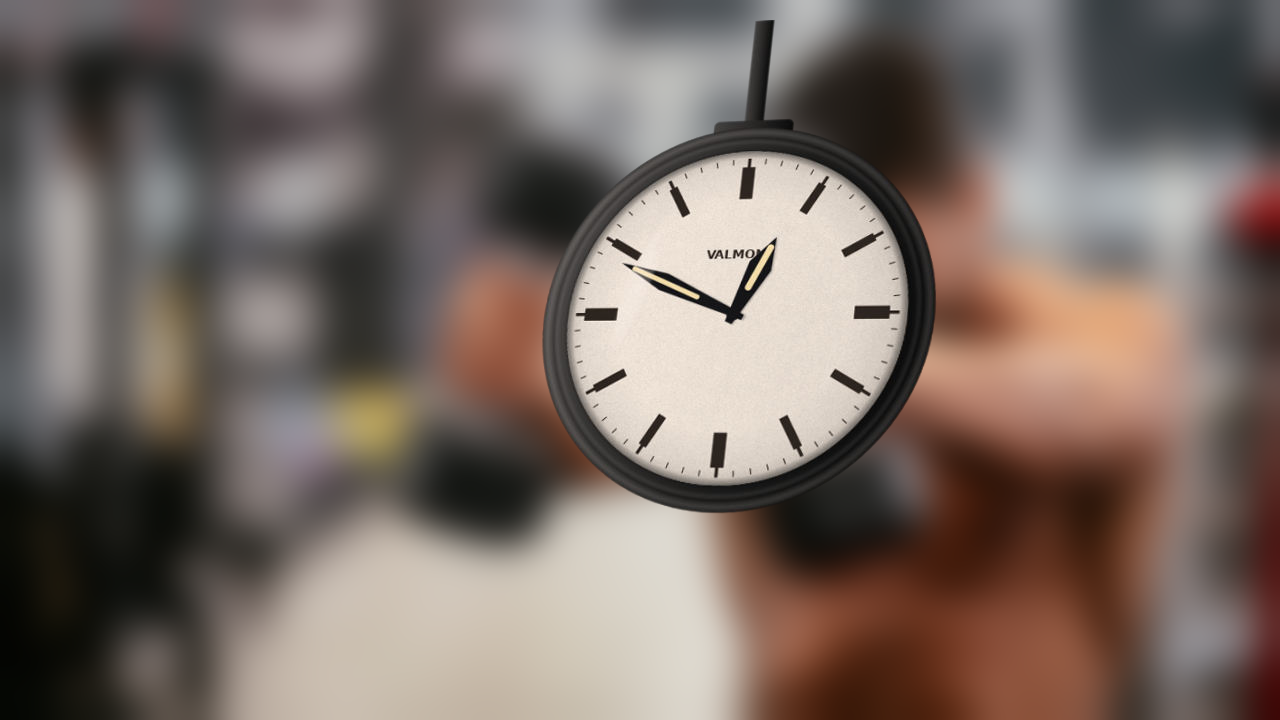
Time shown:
12.49
